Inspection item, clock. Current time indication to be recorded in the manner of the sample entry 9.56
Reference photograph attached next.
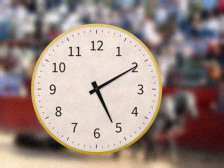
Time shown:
5.10
